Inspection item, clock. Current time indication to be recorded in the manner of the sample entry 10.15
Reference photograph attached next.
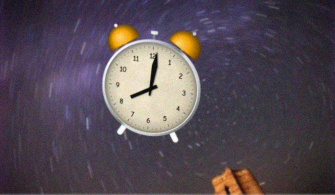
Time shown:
8.01
